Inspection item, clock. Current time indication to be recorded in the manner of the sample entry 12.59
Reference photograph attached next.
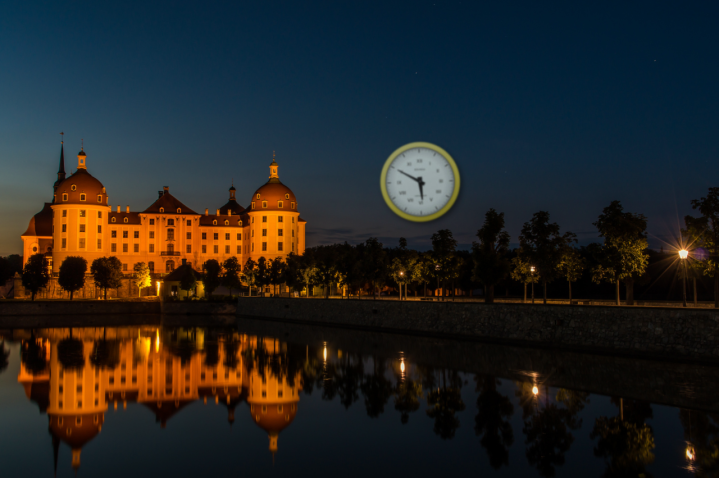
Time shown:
5.50
